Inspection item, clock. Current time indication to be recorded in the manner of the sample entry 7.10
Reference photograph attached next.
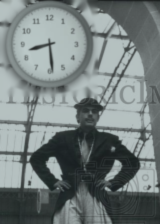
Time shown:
8.29
